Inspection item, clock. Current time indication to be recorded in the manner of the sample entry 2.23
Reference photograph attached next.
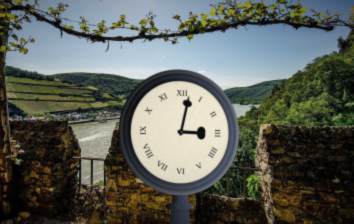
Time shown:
3.02
